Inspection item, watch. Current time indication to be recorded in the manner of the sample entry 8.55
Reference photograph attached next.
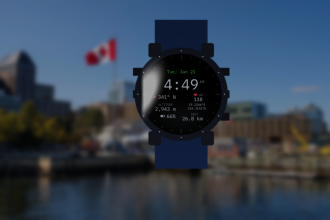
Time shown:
4.49
